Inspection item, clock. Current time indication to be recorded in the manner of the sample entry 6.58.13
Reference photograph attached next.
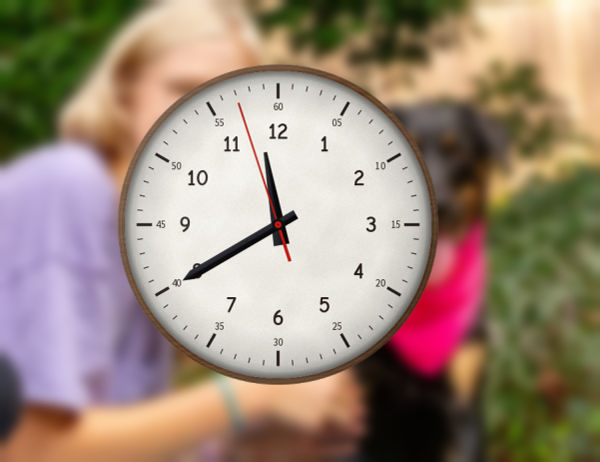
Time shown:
11.39.57
